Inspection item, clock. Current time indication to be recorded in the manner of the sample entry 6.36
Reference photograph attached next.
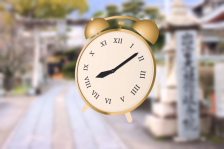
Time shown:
8.08
